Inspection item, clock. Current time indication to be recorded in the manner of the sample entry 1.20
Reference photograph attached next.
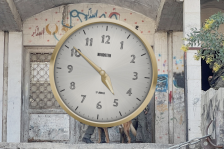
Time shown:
4.51
